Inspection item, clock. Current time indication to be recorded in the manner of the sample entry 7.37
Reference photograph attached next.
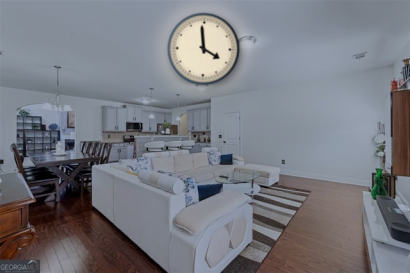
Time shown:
3.59
